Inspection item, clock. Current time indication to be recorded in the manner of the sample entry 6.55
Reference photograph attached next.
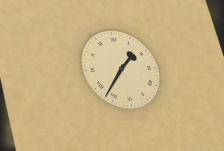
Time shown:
1.37
